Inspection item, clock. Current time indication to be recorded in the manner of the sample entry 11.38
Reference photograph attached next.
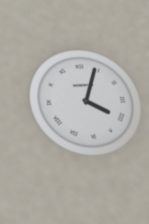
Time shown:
4.04
